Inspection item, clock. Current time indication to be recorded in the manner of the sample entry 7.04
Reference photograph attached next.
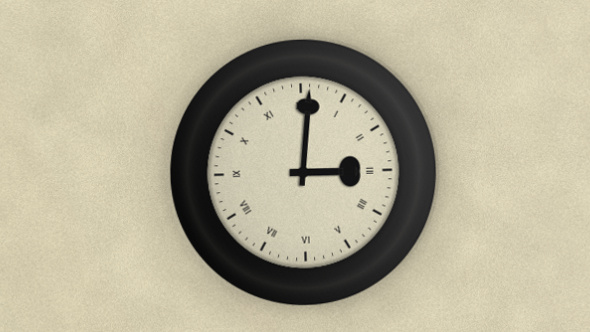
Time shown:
3.01
